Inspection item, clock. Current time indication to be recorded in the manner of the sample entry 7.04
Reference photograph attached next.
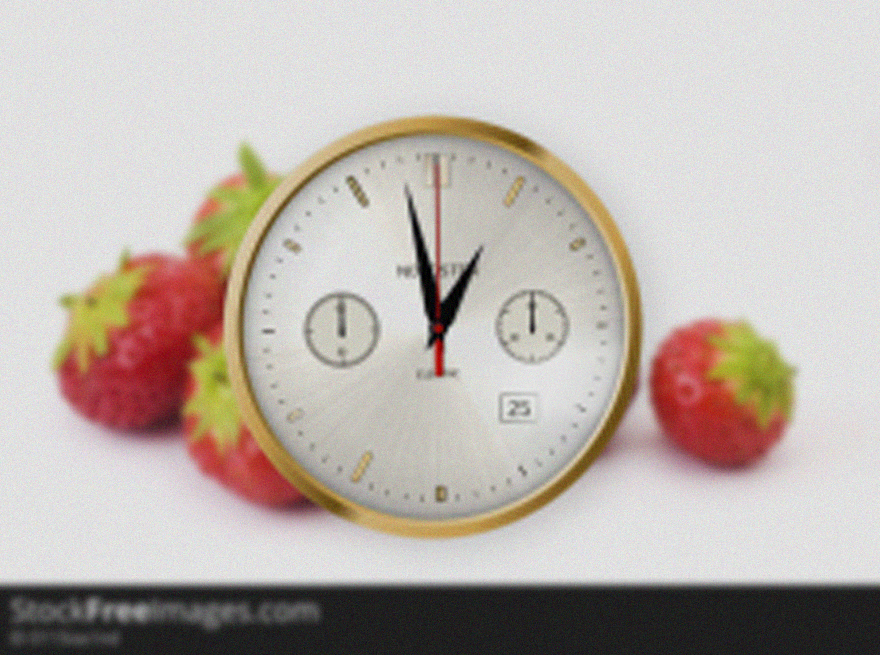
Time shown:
12.58
